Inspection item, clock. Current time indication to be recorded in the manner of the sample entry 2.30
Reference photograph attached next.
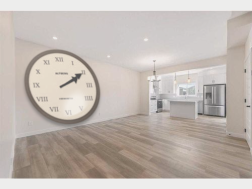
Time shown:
2.10
